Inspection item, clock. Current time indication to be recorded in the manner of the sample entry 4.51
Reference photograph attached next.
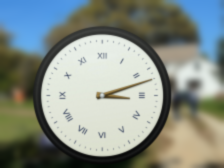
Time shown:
3.12
